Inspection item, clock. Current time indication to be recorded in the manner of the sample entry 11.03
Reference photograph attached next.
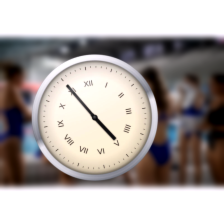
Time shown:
4.55
